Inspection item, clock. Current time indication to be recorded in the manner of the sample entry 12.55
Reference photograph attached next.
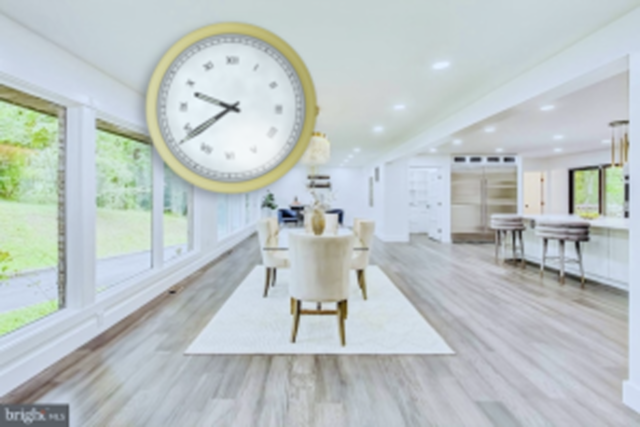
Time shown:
9.39
